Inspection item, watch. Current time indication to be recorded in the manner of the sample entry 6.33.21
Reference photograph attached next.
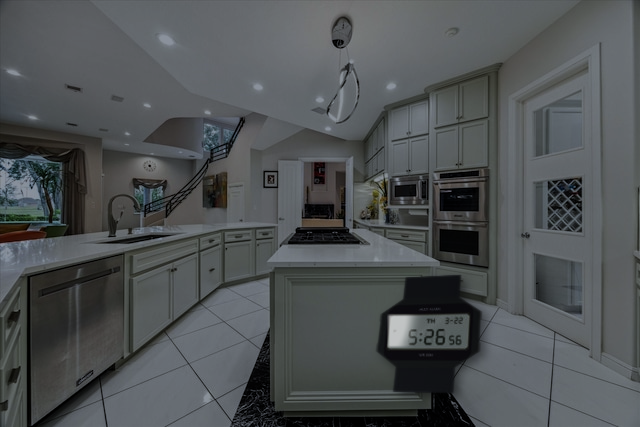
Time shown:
5.26.56
